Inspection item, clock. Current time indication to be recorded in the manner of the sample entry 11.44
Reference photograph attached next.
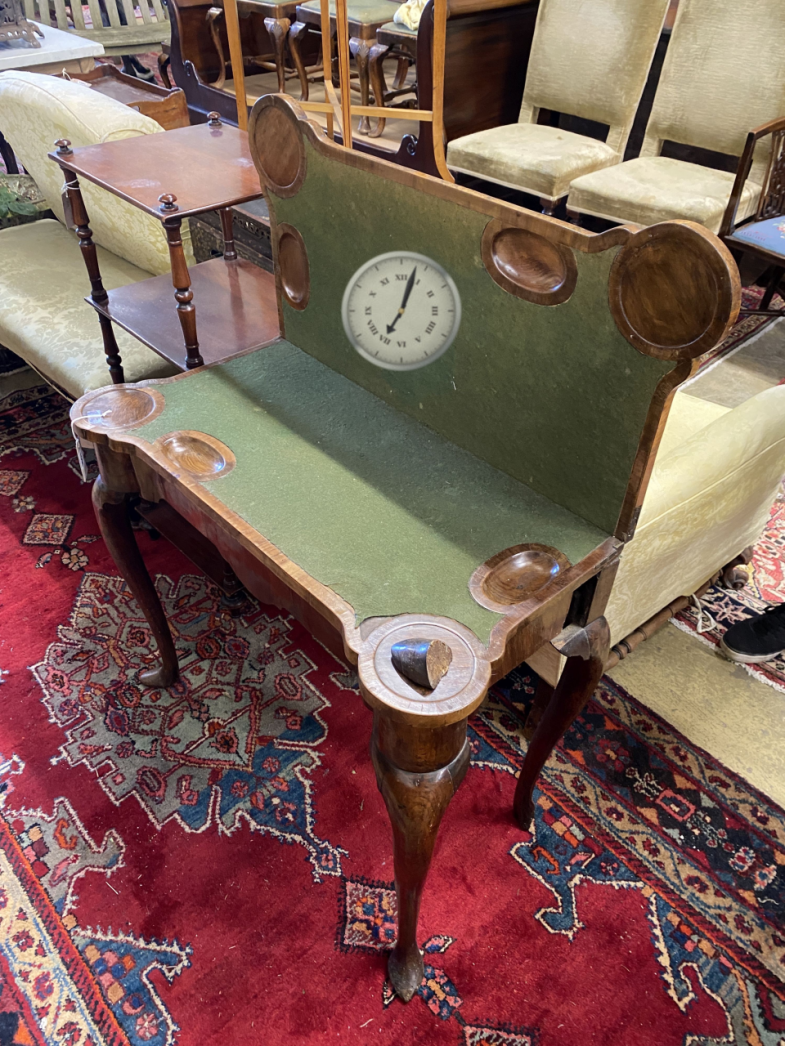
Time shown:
7.03
